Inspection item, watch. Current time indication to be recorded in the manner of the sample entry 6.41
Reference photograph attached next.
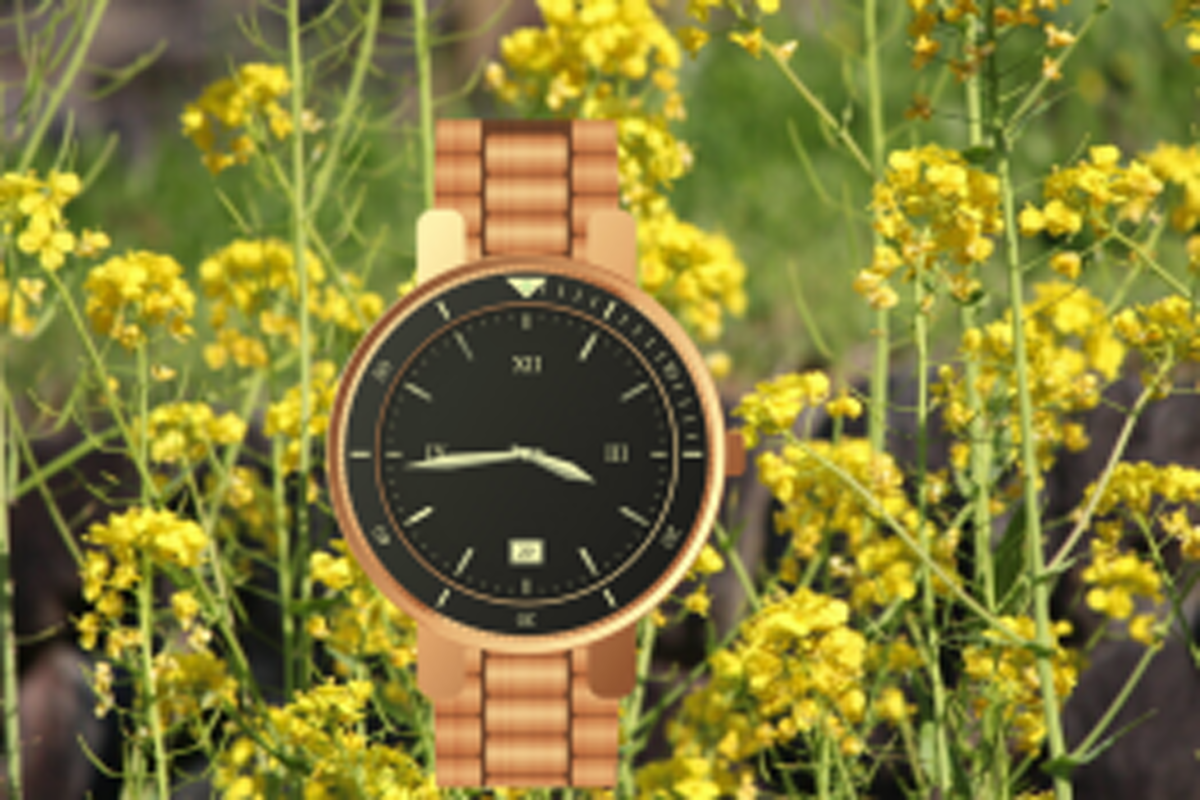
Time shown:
3.44
